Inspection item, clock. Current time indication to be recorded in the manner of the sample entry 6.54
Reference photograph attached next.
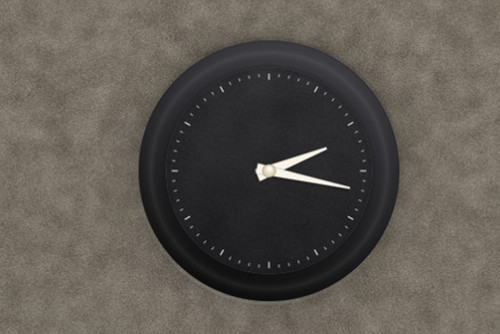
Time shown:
2.17
